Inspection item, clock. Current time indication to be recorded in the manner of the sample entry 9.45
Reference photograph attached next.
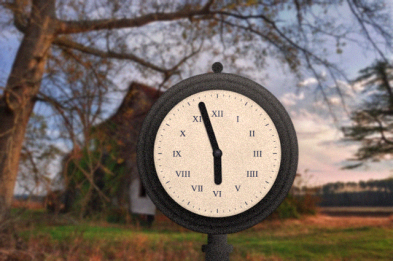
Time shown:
5.57
